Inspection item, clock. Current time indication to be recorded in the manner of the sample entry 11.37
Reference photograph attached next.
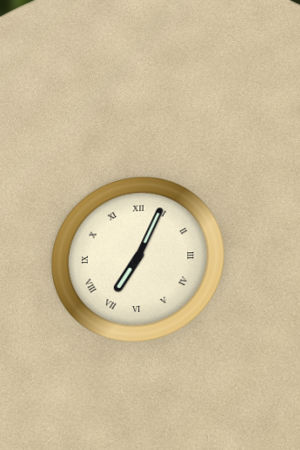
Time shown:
7.04
